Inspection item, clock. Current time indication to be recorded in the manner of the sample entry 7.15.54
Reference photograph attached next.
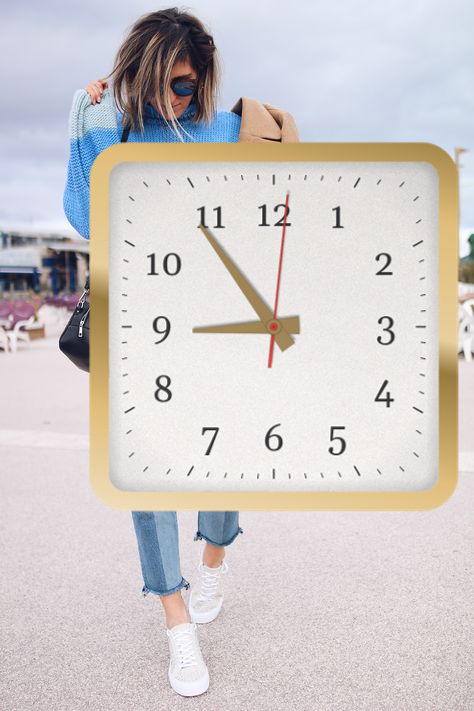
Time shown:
8.54.01
